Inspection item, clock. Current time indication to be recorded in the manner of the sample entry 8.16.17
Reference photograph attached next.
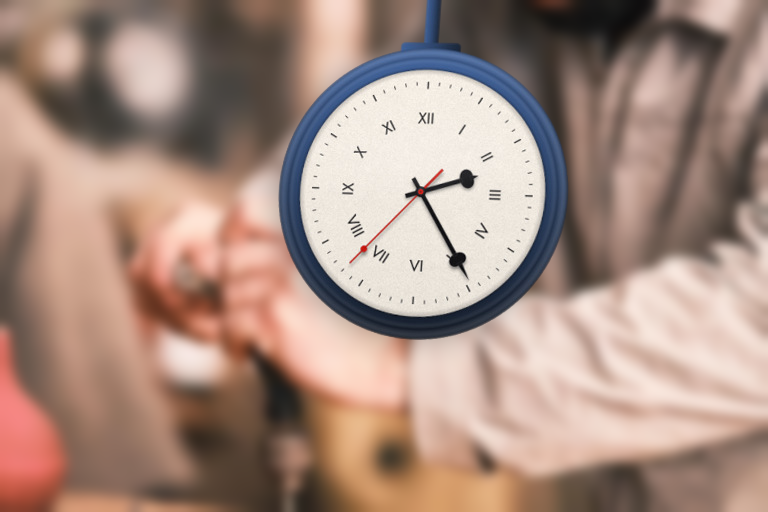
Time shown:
2.24.37
